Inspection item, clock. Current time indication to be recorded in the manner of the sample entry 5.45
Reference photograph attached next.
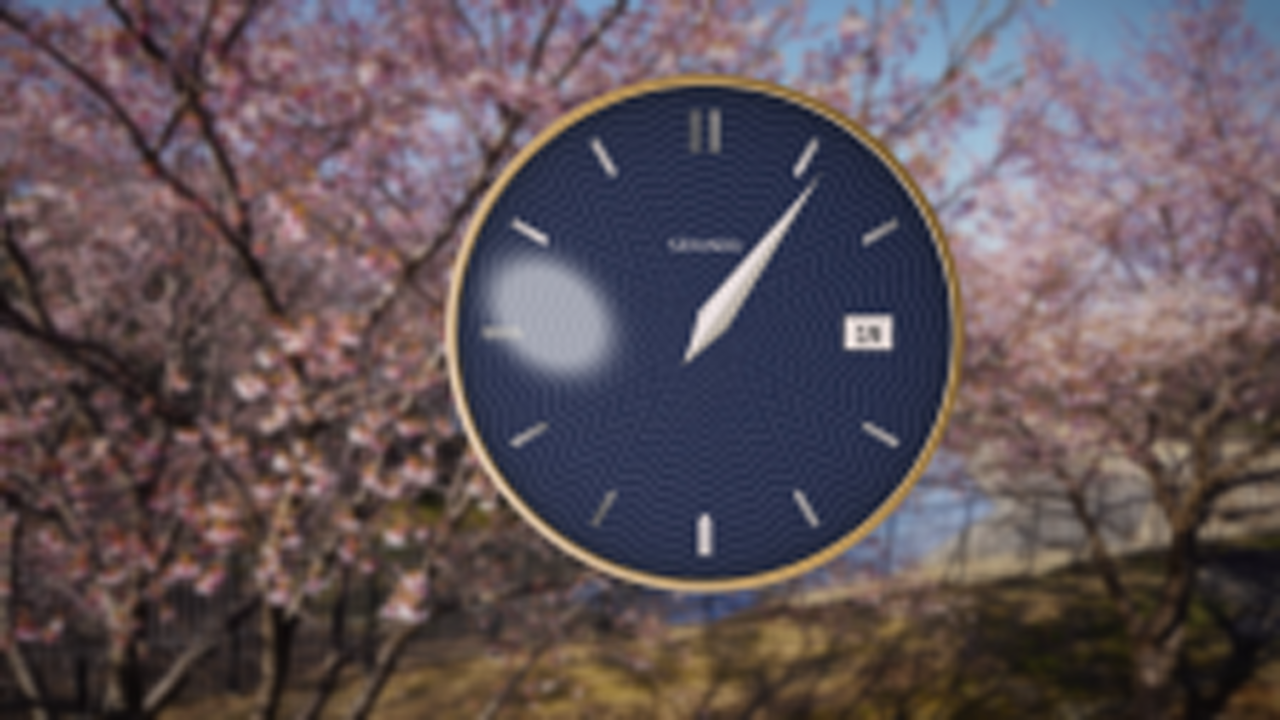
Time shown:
1.06
